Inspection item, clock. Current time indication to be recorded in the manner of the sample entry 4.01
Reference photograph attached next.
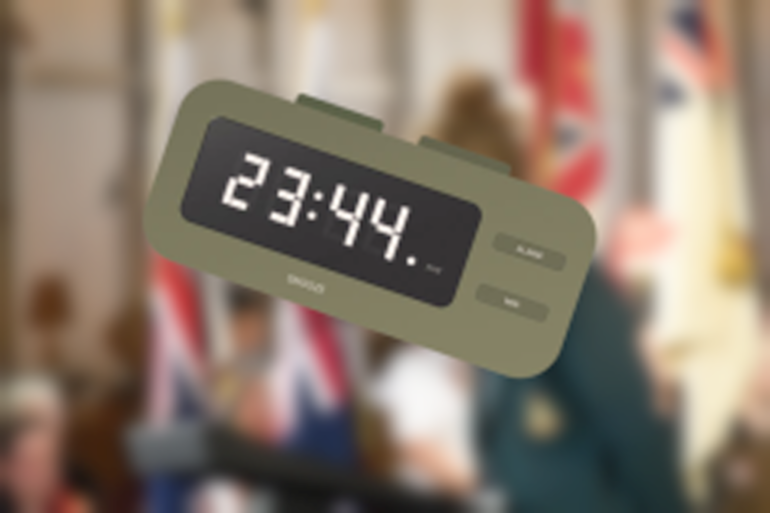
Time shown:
23.44
